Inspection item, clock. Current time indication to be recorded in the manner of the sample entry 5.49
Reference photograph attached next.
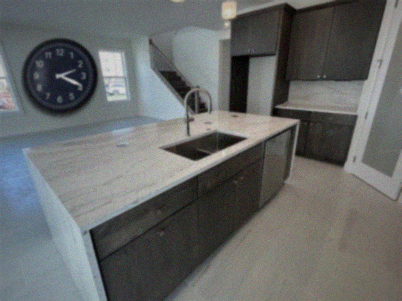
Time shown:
2.19
